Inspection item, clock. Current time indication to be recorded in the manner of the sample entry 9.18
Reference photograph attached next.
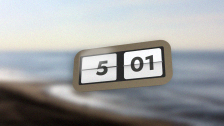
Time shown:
5.01
